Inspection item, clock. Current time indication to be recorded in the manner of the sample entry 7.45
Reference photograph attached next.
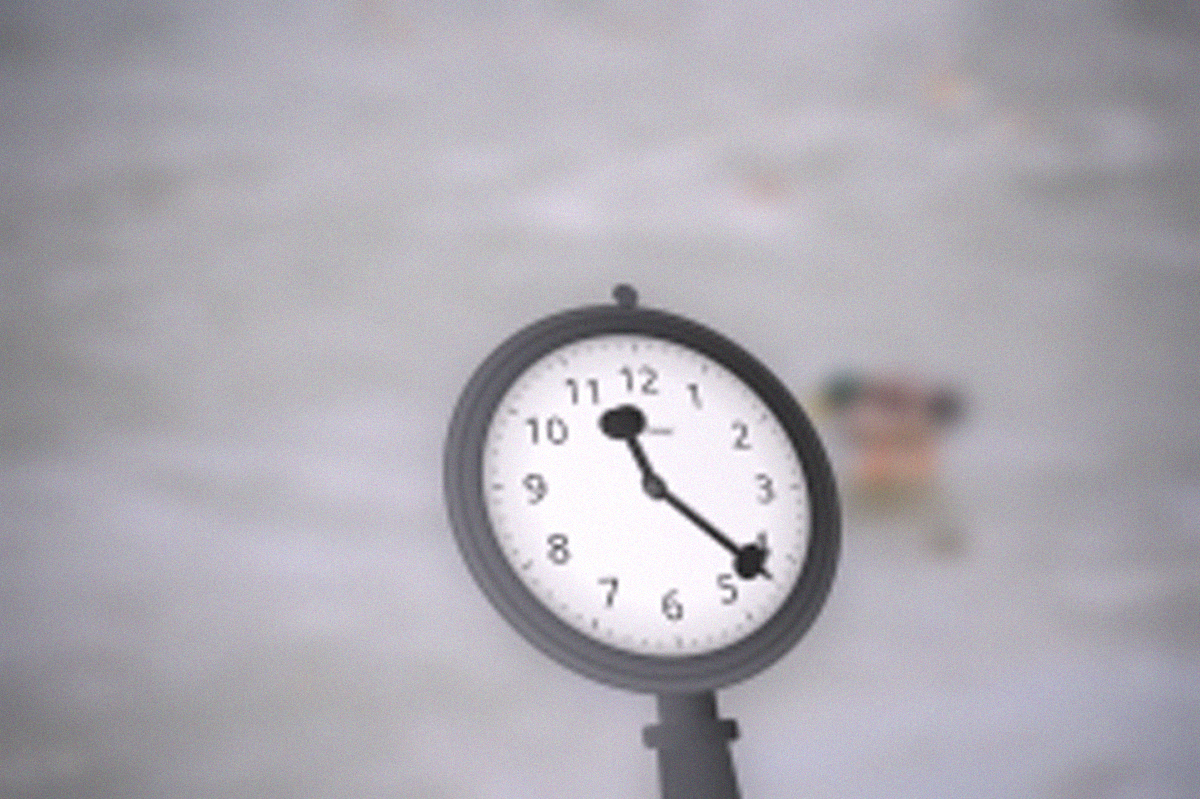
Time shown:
11.22
